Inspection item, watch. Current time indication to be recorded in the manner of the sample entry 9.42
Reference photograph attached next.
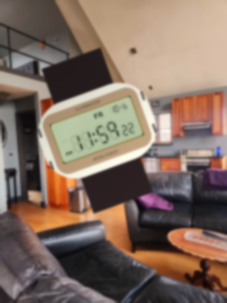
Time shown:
11.59
